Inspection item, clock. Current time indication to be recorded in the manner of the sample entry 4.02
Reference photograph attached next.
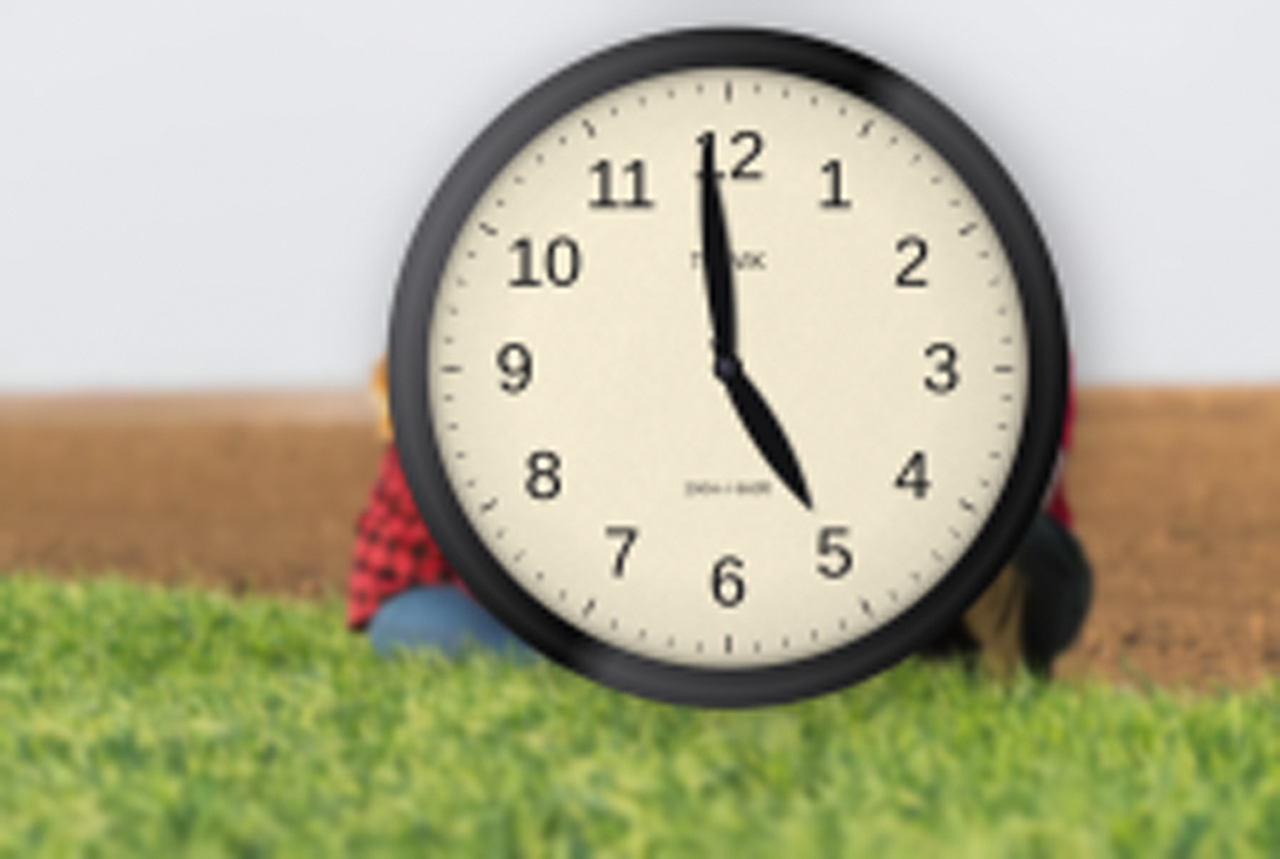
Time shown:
4.59
